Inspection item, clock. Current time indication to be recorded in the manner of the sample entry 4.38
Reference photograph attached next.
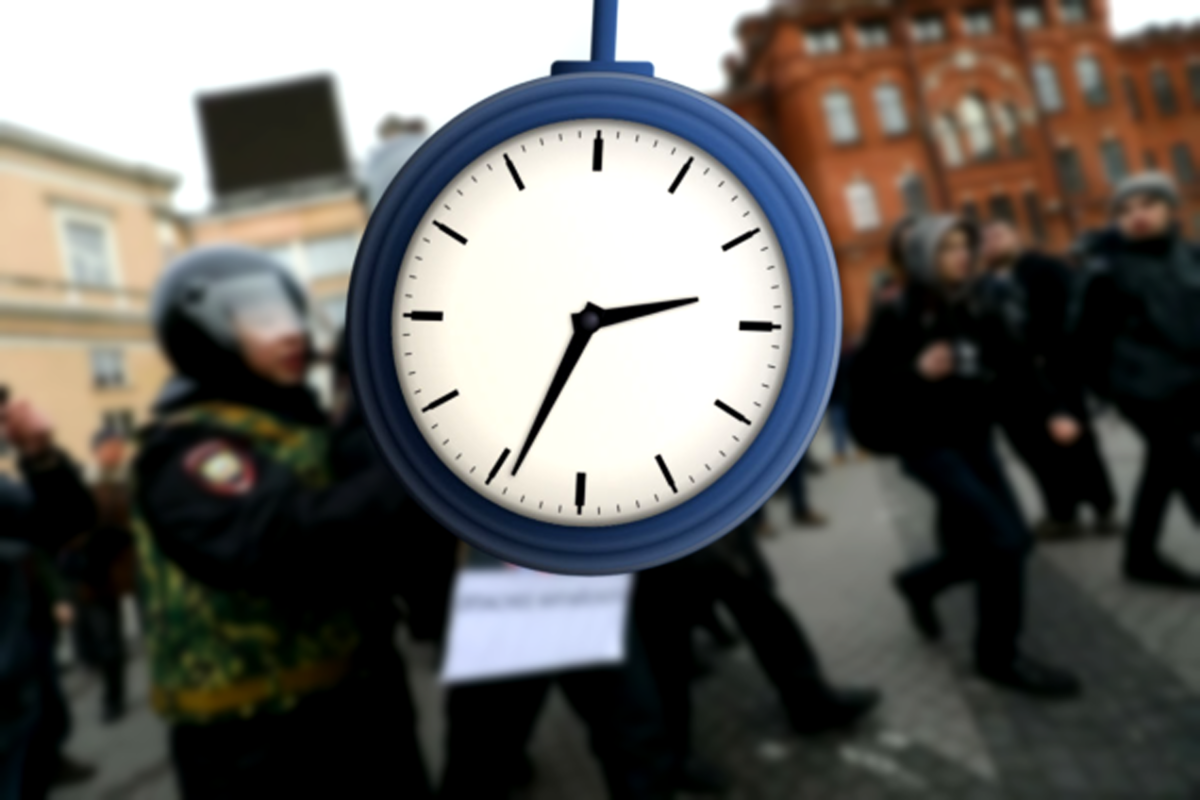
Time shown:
2.34
